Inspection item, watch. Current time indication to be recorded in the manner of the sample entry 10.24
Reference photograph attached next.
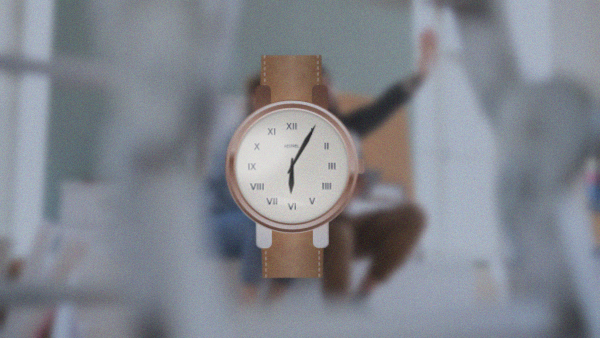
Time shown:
6.05
